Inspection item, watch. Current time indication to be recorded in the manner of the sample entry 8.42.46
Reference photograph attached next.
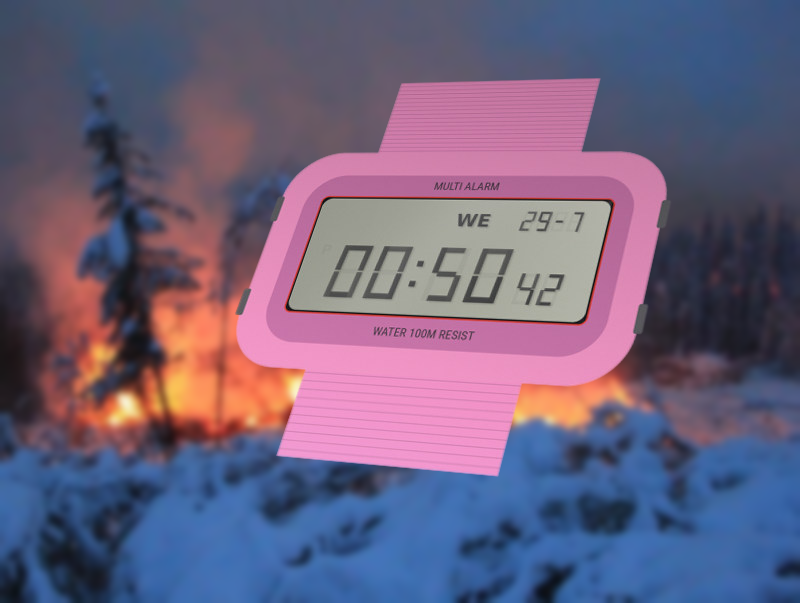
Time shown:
0.50.42
